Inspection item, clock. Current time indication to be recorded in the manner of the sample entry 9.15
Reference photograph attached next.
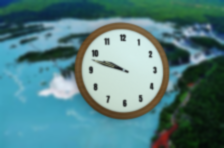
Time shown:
9.48
